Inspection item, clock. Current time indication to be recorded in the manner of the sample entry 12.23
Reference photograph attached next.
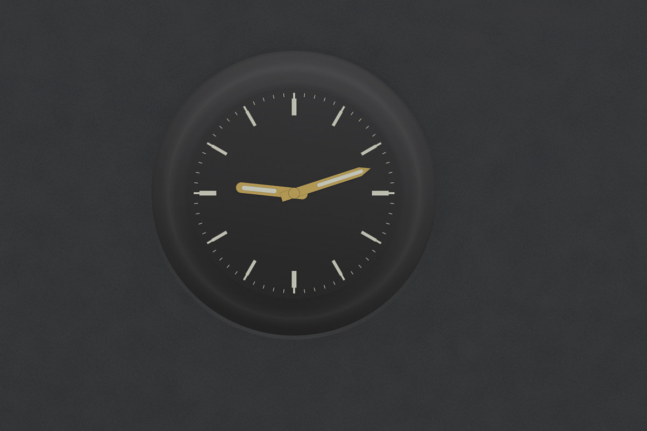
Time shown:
9.12
